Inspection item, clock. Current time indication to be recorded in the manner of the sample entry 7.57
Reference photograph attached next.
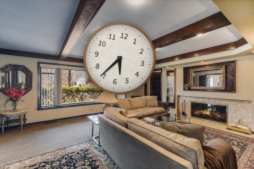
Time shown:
5.36
